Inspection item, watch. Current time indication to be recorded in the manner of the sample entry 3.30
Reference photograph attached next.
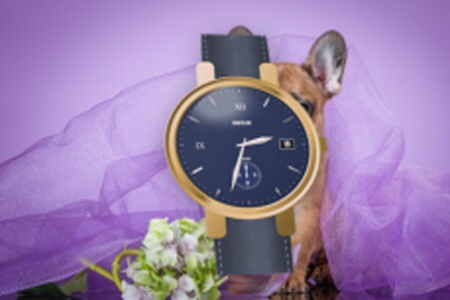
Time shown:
2.33
